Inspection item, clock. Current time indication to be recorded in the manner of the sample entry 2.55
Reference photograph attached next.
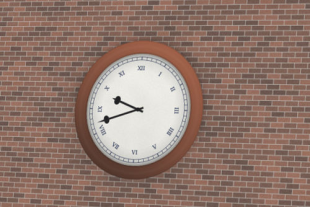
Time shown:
9.42
